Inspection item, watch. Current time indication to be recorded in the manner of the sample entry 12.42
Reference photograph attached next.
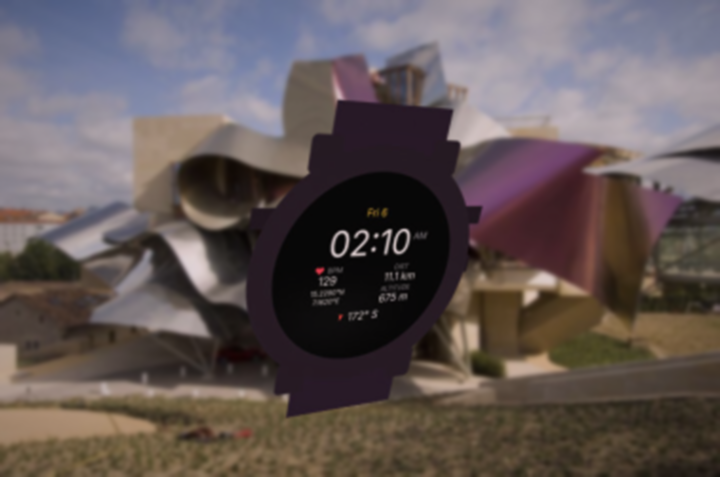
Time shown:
2.10
